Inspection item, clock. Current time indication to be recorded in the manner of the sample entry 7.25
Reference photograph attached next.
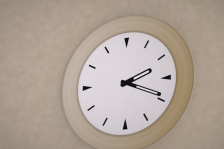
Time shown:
2.19
